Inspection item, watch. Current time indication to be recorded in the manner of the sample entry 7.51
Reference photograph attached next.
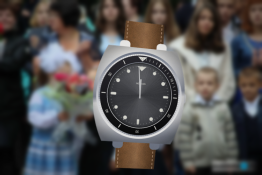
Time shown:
11.59
